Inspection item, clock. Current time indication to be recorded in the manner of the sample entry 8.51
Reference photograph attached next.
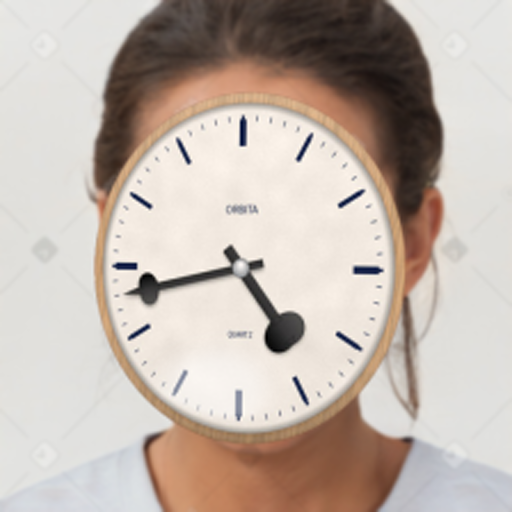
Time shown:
4.43
